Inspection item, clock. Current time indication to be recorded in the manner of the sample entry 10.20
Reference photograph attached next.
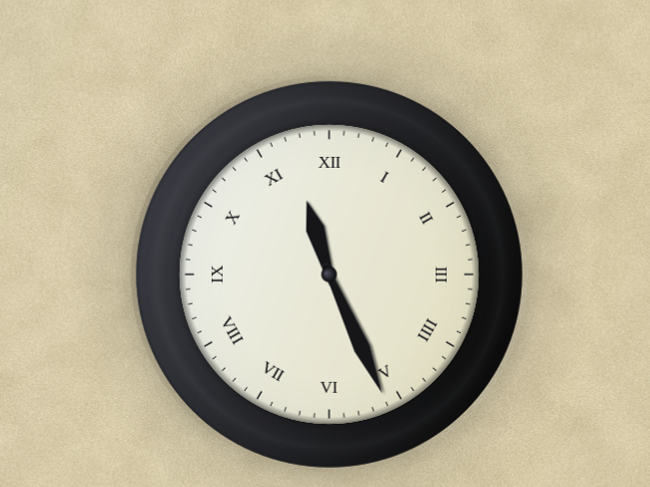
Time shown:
11.26
